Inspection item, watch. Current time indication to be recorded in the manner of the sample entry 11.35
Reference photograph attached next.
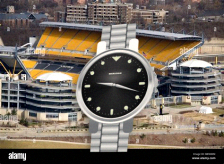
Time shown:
9.18
